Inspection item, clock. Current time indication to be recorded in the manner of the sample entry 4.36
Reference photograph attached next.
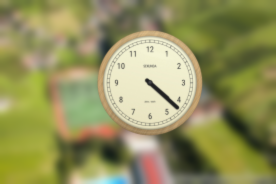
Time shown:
4.22
